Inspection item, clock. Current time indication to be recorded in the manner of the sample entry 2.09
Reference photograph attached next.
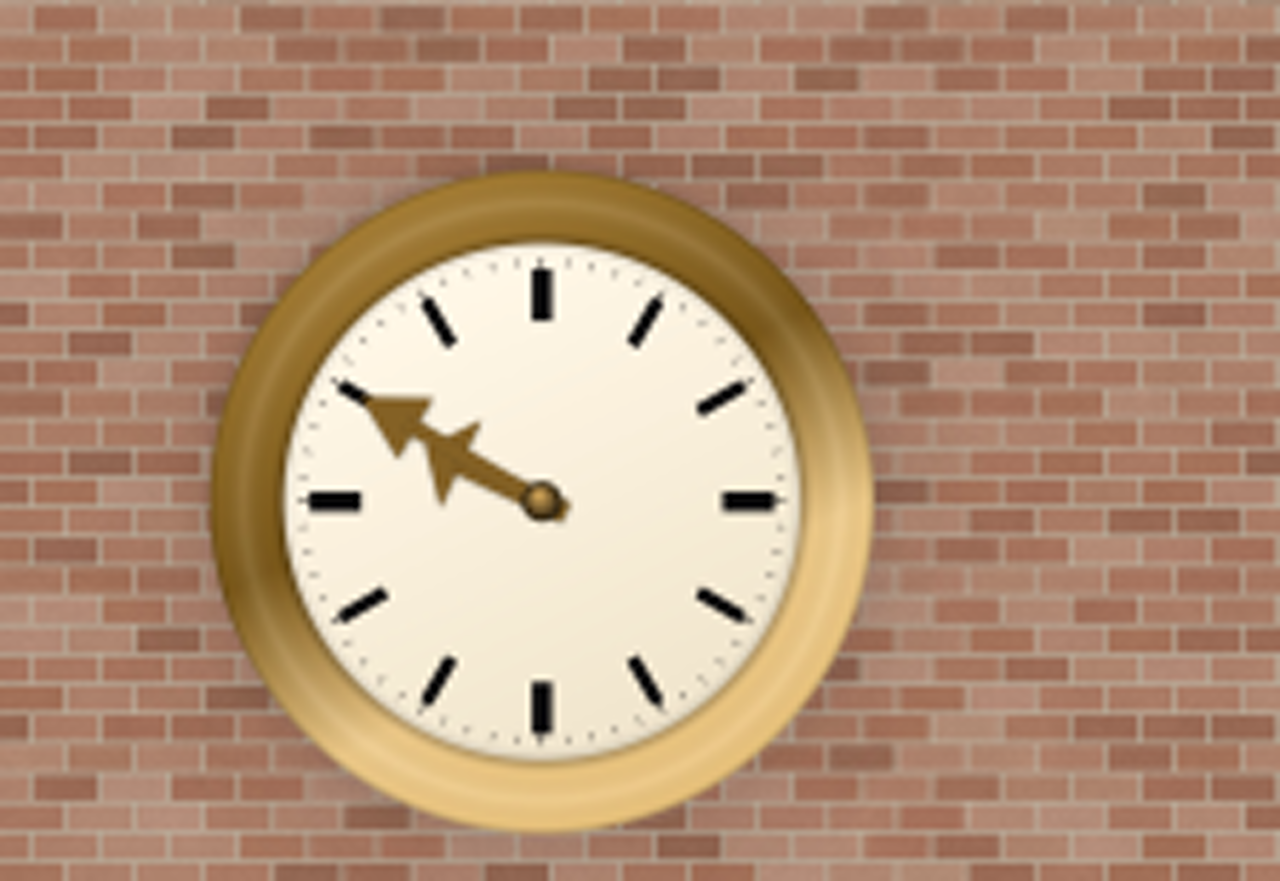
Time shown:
9.50
